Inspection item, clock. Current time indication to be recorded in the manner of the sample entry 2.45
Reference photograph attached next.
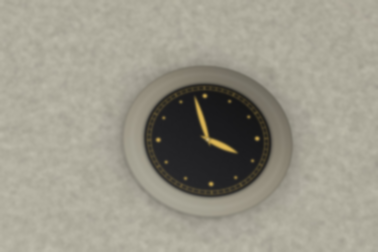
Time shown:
3.58
